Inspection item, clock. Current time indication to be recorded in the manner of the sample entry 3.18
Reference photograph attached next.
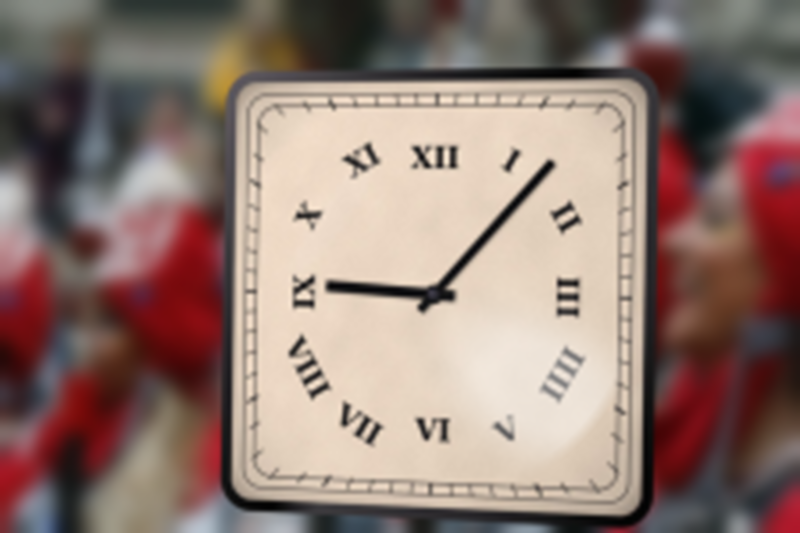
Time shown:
9.07
